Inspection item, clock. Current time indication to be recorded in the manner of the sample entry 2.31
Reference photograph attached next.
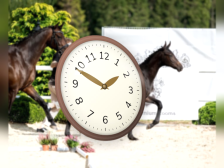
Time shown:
1.49
